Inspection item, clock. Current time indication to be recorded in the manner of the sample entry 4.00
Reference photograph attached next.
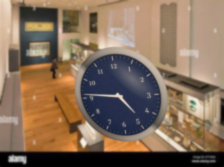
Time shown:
4.46
